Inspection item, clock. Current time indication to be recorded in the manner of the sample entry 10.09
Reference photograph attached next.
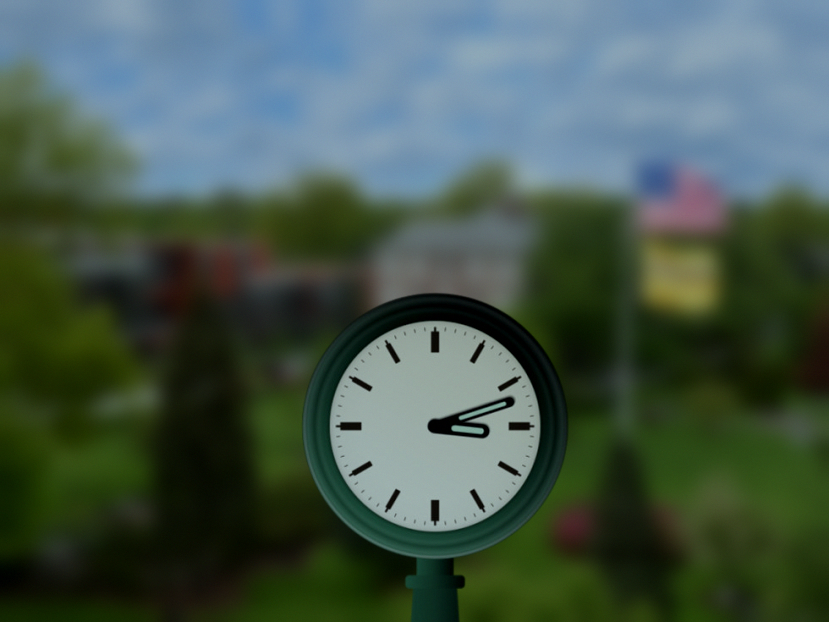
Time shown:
3.12
